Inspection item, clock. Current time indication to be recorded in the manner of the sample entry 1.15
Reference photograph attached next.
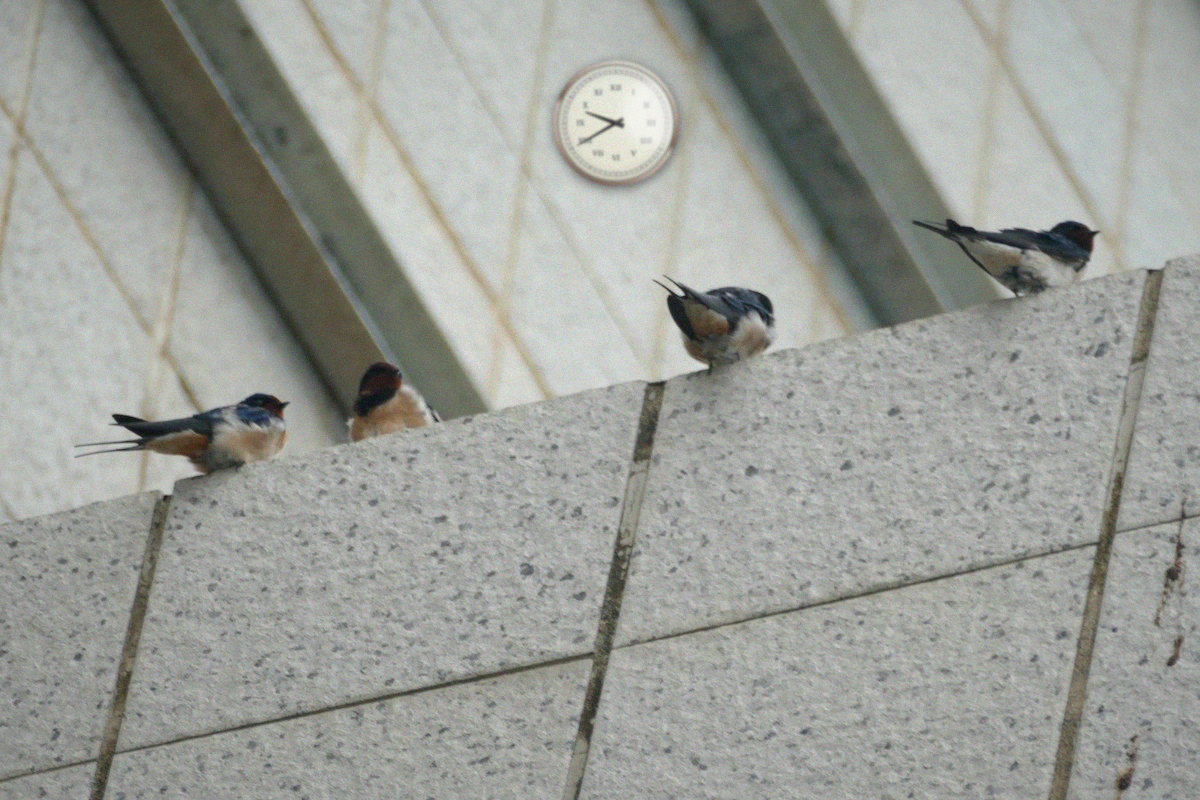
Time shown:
9.40
